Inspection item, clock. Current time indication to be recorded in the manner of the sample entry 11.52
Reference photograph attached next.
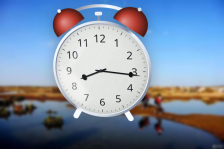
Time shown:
8.16
